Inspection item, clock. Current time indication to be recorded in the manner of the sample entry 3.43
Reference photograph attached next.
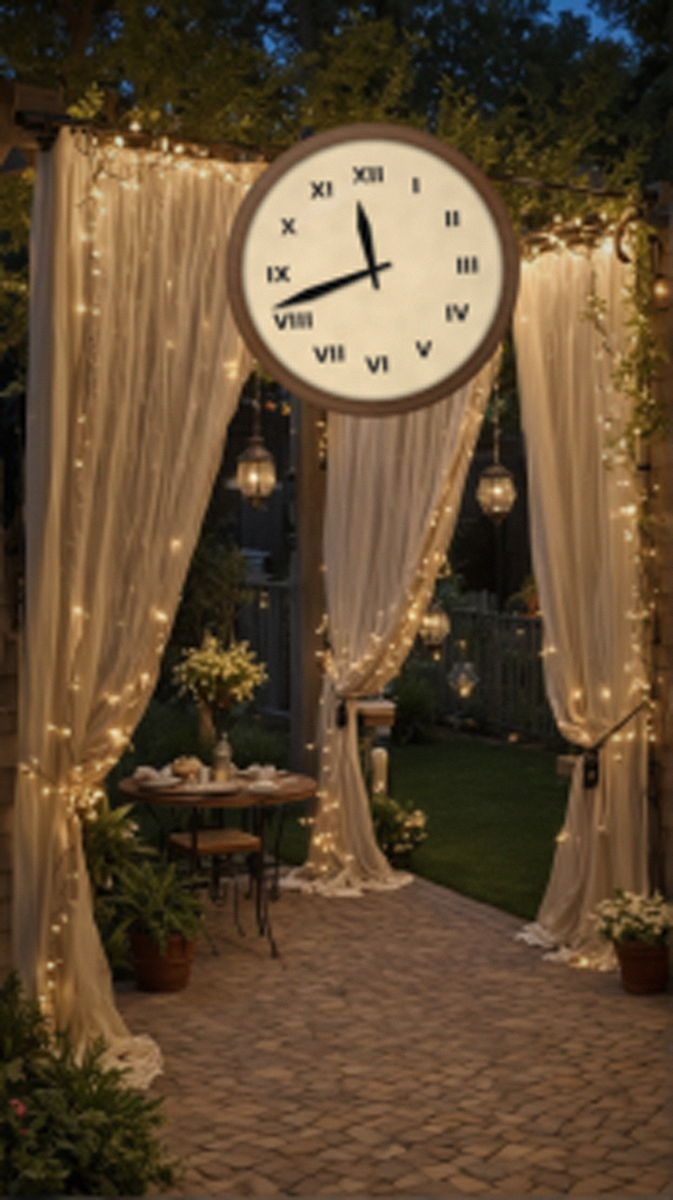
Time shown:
11.42
